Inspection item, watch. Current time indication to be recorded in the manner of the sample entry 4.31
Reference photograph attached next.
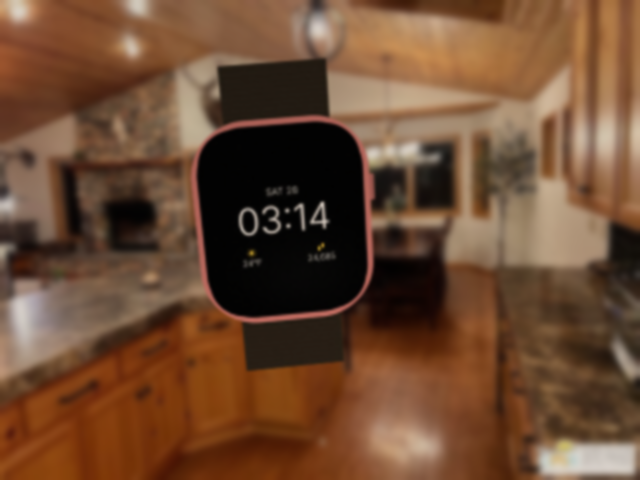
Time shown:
3.14
